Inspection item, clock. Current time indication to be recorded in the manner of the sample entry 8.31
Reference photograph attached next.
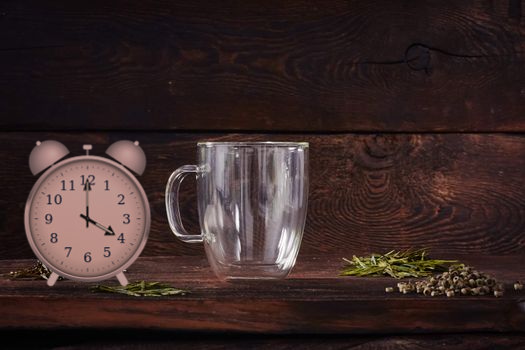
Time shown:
4.00
